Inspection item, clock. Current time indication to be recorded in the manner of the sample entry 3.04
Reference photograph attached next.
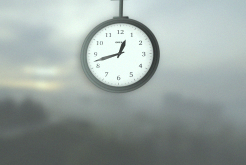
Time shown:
12.42
